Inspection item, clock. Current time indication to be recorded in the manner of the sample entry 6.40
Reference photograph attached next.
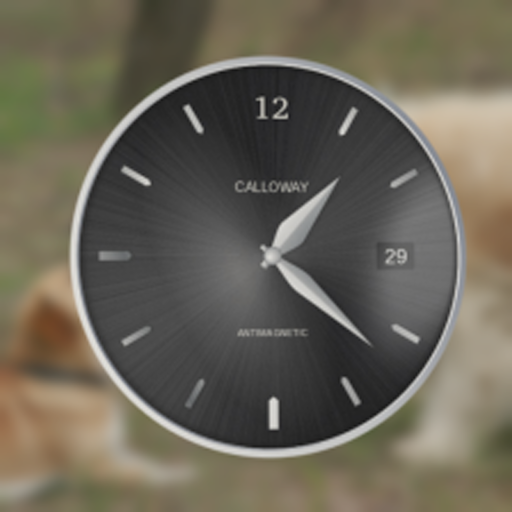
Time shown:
1.22
